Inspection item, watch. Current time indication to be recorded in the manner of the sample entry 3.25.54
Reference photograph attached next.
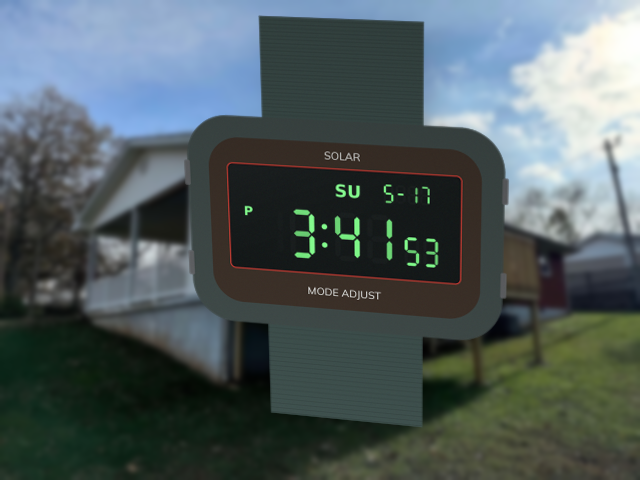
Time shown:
3.41.53
